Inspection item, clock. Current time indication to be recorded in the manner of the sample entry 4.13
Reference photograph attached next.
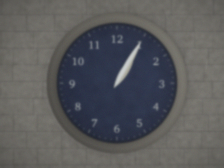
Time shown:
1.05
